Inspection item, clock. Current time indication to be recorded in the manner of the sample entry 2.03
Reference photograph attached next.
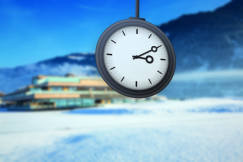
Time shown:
3.10
